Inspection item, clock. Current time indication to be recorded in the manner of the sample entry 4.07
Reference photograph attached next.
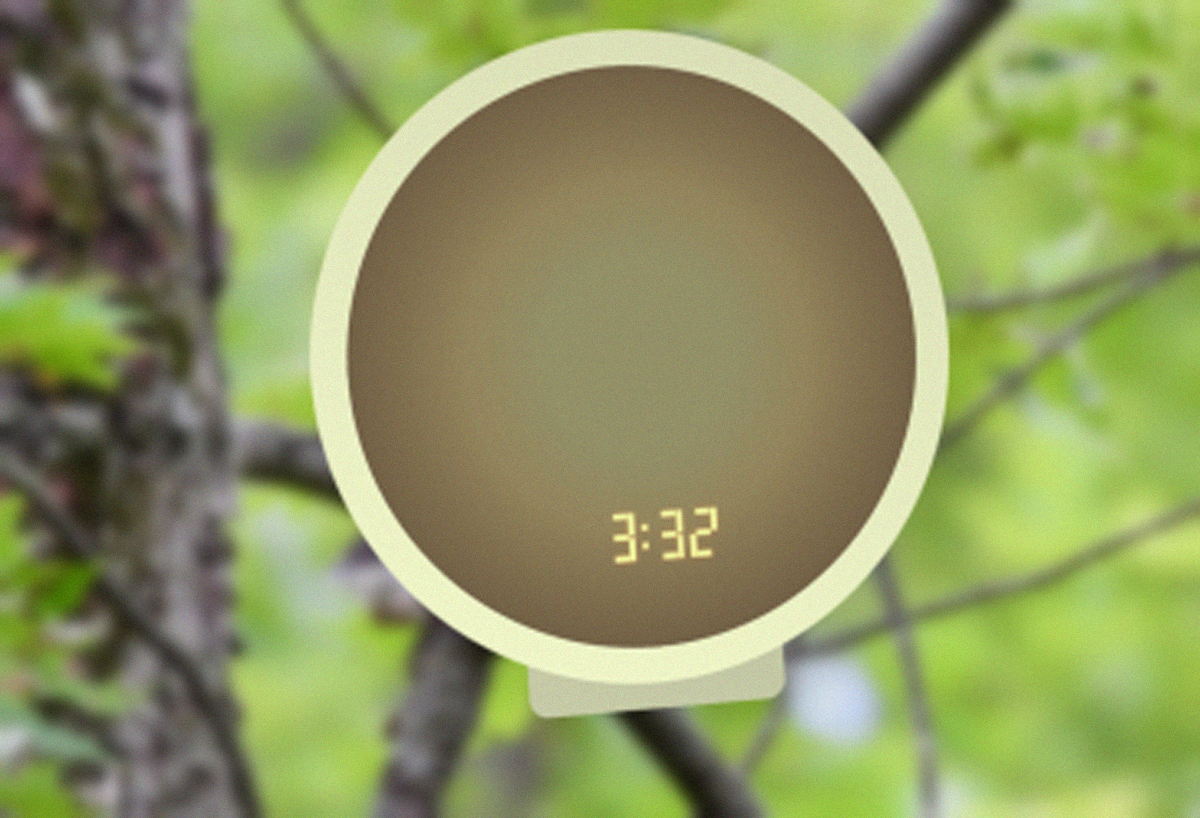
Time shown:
3.32
